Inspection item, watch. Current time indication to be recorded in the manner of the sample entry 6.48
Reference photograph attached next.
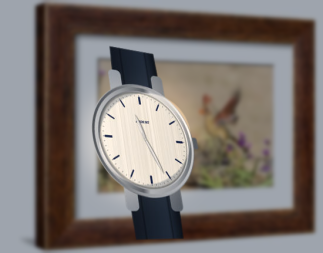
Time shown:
11.26
